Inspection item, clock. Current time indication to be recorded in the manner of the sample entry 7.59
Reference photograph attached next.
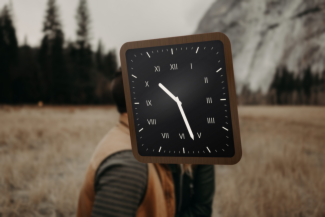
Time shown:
10.27
